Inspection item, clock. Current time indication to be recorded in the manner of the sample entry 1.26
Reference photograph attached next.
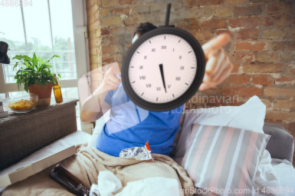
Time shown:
5.27
